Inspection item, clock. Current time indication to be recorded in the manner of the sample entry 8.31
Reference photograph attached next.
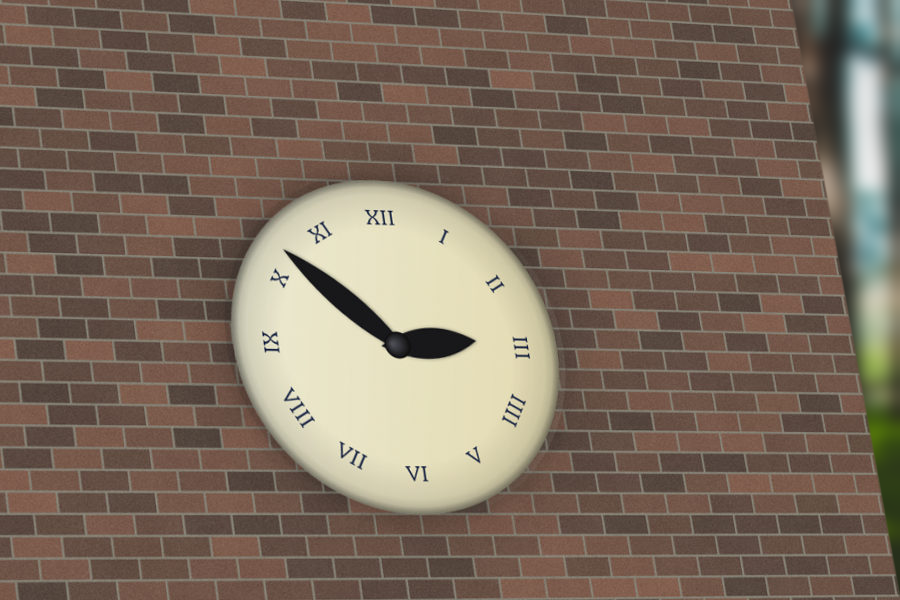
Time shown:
2.52
